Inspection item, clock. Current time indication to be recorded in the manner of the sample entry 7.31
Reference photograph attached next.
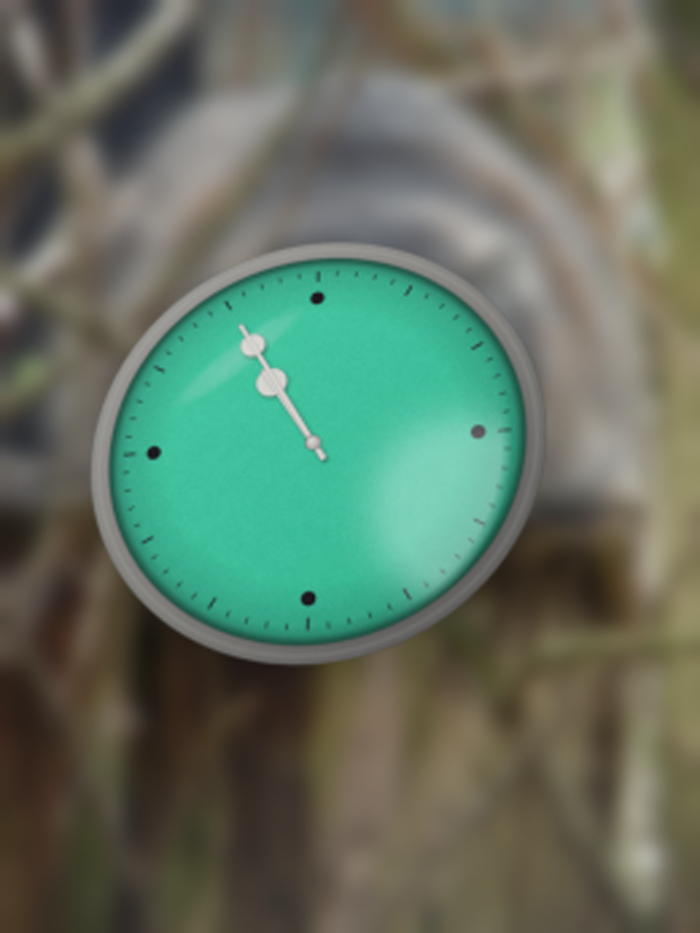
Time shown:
10.55
